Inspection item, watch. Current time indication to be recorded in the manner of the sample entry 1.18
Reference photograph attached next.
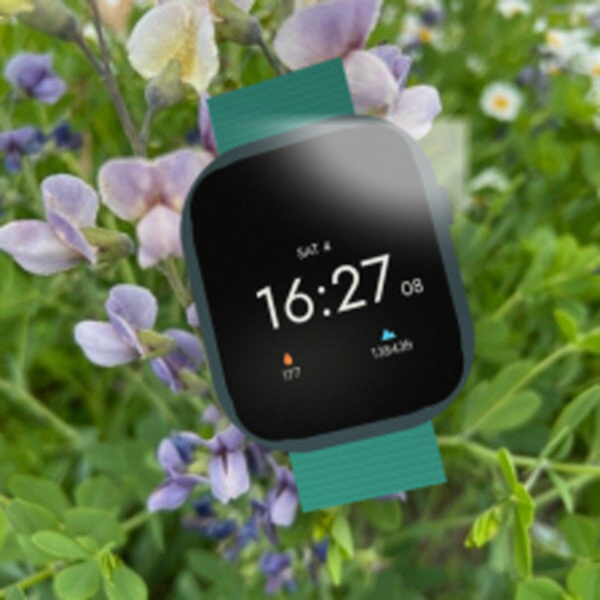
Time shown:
16.27
